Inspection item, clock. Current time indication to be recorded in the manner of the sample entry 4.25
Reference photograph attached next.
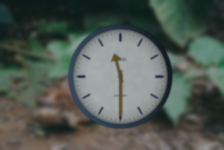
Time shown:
11.30
